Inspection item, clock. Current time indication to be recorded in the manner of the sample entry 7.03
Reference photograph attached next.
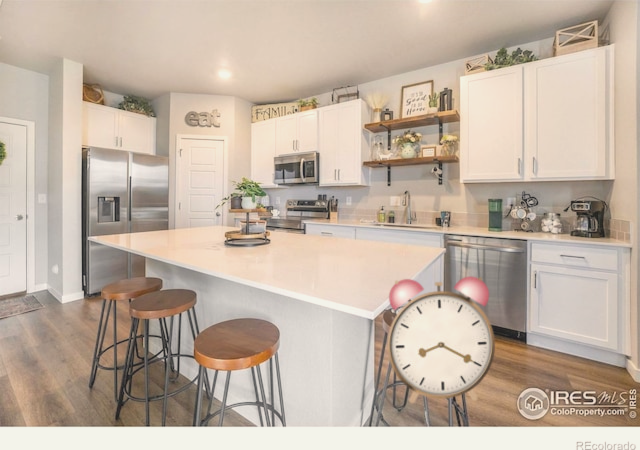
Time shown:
8.20
